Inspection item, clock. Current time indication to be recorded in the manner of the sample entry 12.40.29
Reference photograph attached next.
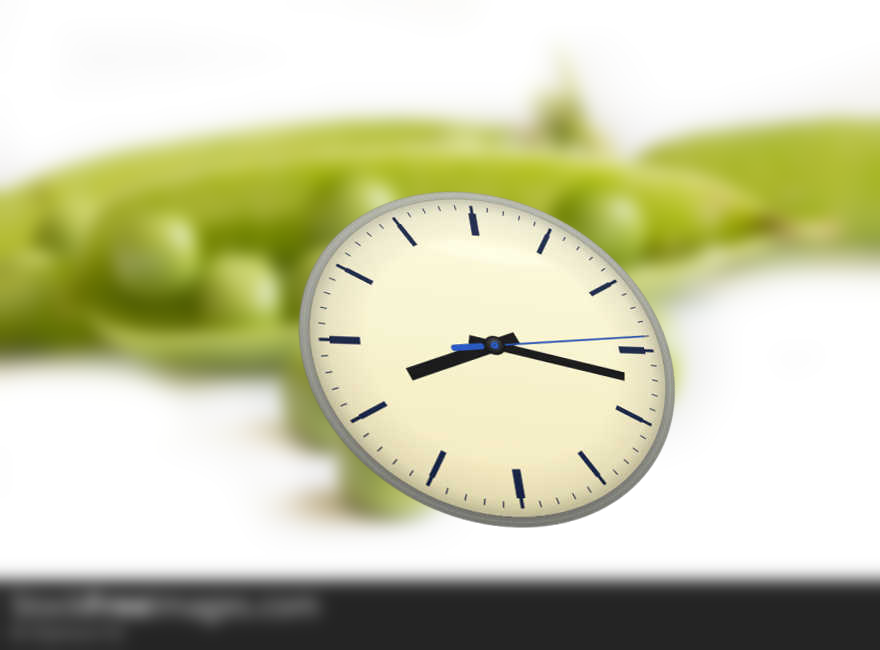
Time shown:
8.17.14
